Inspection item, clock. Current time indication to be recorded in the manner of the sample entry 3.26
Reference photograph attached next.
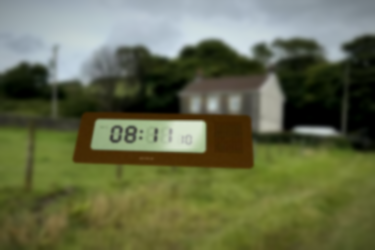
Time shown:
8.11
